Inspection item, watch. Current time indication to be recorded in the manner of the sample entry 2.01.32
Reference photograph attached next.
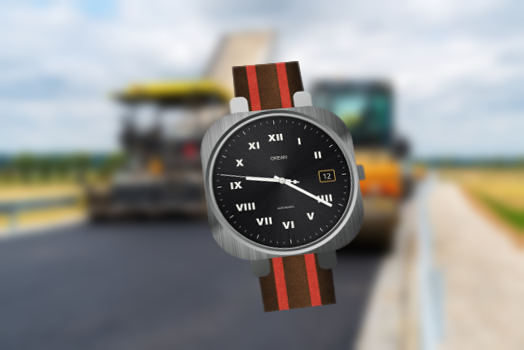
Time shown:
9.20.47
